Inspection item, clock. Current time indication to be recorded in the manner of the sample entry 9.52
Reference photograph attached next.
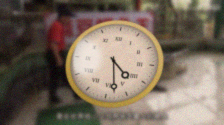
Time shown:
4.28
